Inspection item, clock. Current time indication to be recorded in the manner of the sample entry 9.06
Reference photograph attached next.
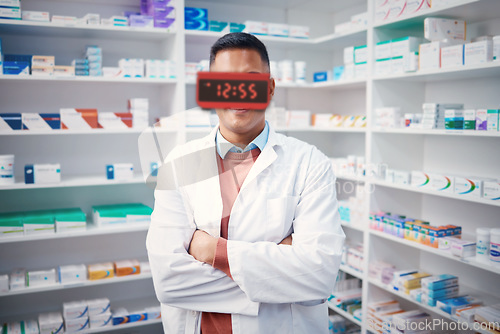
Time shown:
12.55
